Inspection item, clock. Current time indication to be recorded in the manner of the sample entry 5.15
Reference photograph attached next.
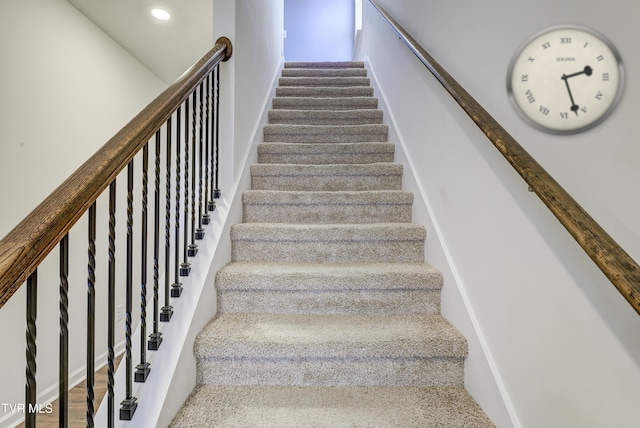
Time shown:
2.27
